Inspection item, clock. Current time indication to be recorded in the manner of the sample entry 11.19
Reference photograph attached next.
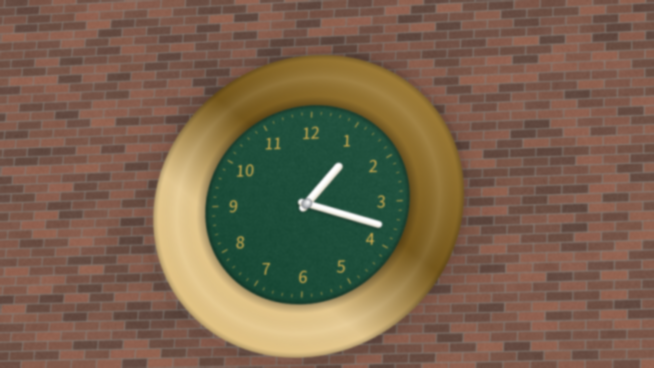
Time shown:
1.18
